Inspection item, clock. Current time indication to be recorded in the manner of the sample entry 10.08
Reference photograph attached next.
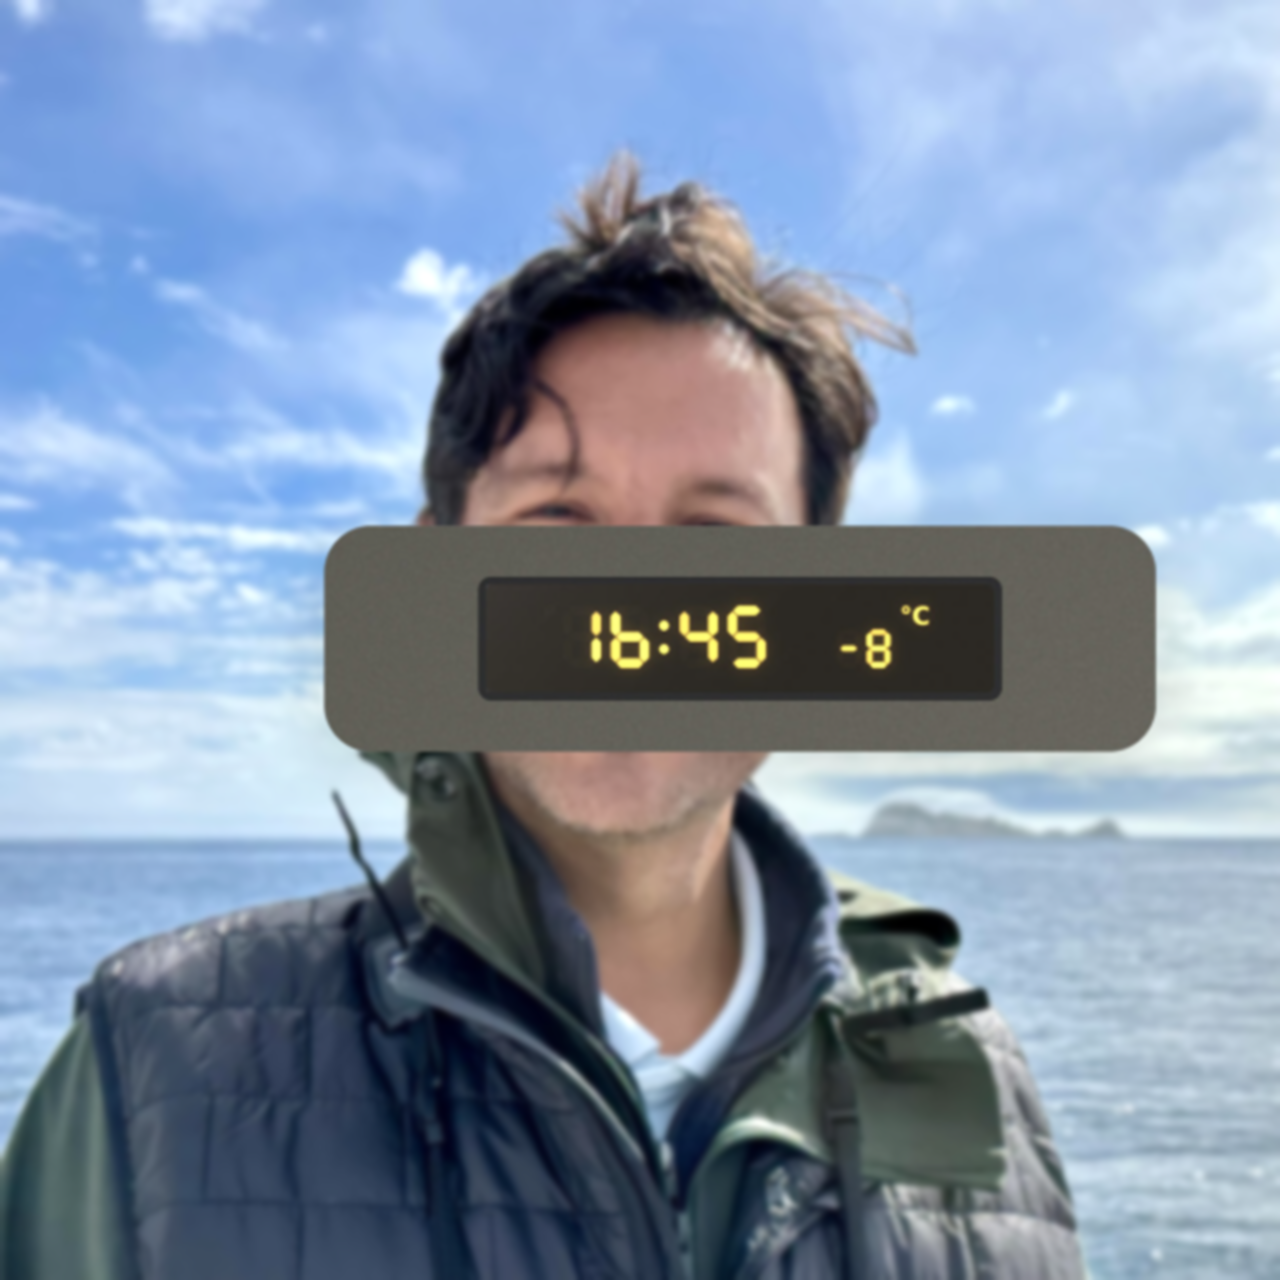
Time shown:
16.45
